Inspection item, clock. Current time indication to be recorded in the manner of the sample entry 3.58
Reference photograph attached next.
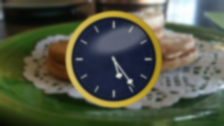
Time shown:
5.24
